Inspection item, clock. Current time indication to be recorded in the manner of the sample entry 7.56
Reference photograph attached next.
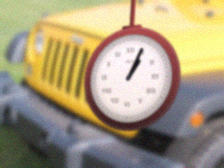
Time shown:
1.04
